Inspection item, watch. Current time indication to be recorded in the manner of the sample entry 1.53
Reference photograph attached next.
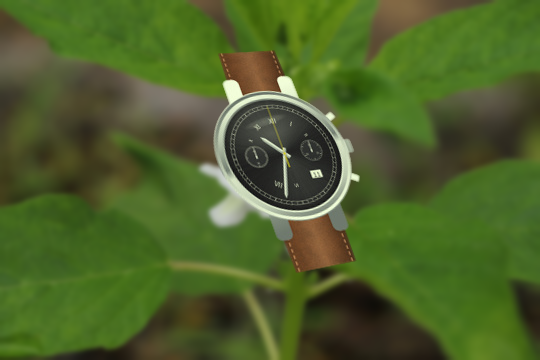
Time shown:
10.33
